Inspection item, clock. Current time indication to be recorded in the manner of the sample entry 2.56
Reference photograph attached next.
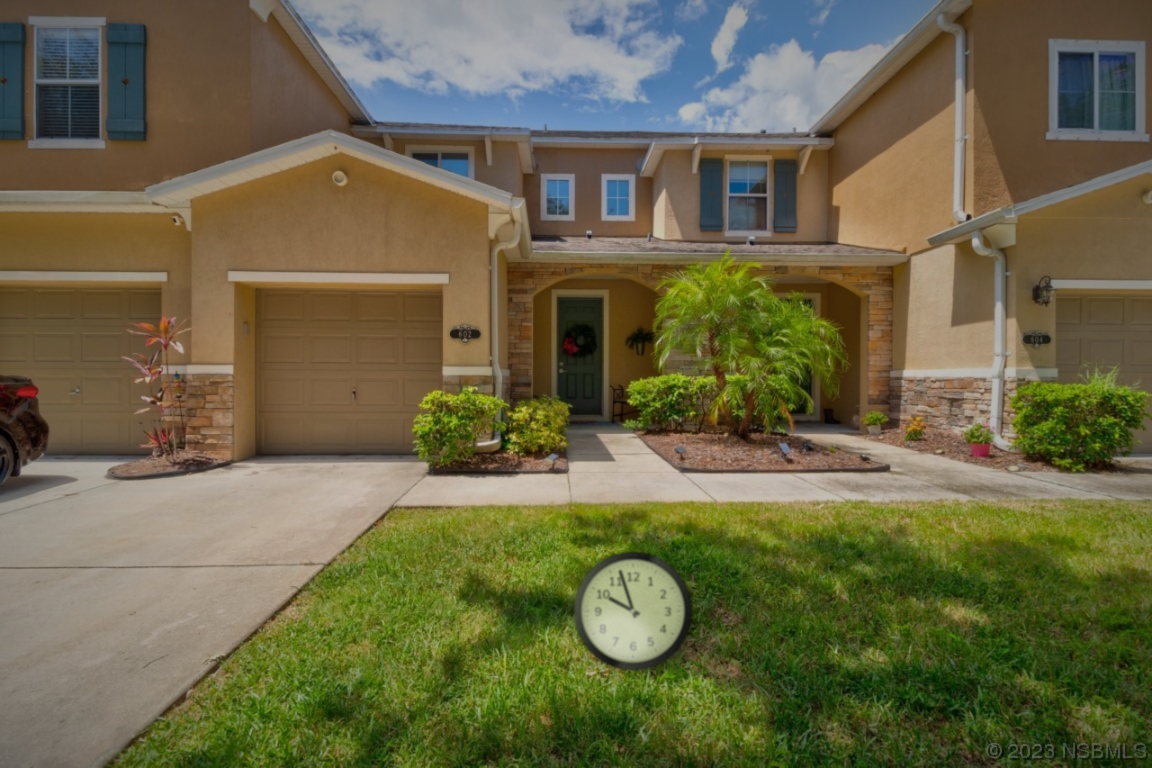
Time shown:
9.57
